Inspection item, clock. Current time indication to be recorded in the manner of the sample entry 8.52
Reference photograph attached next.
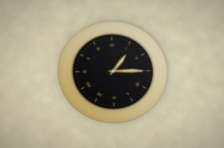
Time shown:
1.15
